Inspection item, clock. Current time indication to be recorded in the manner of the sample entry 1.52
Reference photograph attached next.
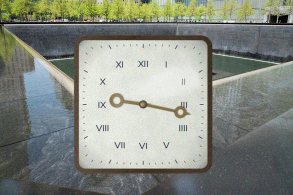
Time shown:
9.17
